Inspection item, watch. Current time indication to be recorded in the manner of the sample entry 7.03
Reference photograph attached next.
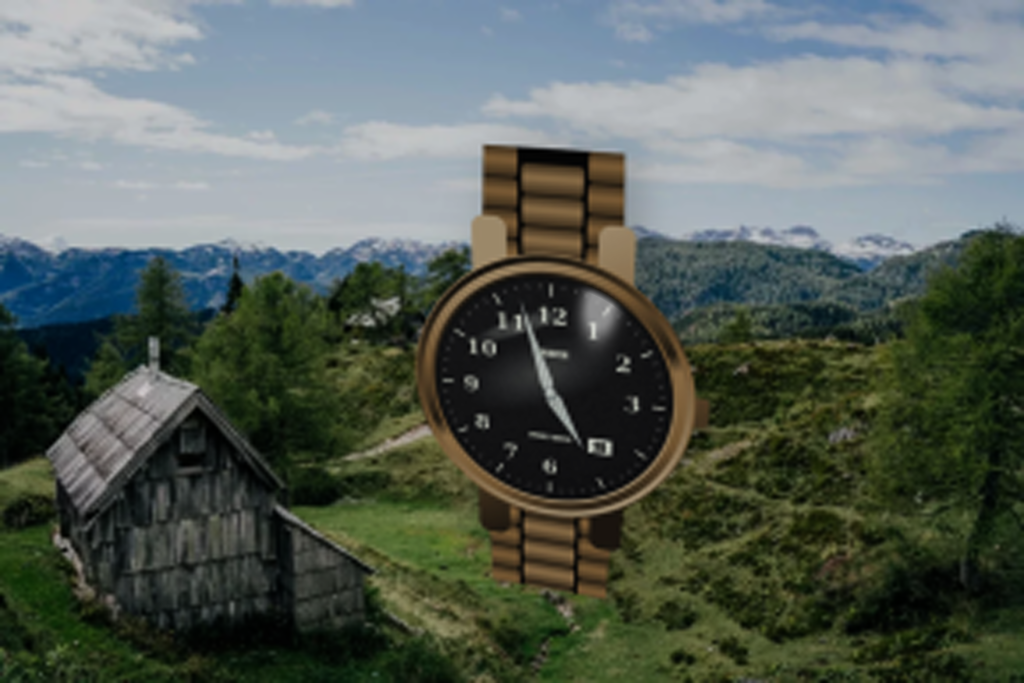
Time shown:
4.57
